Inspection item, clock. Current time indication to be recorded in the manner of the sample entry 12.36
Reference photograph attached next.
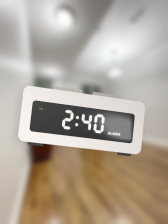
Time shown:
2.40
